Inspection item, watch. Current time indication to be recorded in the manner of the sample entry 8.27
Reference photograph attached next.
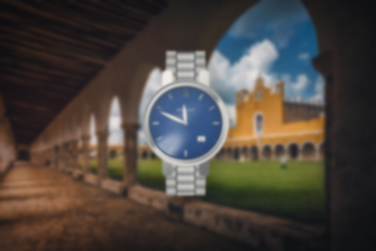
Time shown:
11.49
